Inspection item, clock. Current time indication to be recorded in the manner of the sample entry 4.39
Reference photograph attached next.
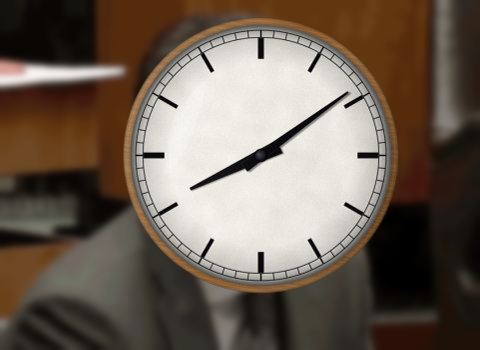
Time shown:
8.09
